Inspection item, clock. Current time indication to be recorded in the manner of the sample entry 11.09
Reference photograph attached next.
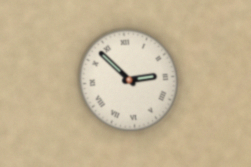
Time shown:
2.53
